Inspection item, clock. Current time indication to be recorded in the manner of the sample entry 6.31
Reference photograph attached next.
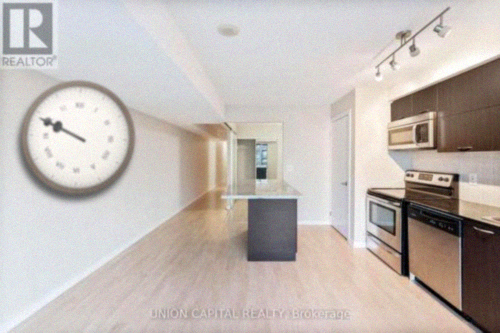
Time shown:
9.49
